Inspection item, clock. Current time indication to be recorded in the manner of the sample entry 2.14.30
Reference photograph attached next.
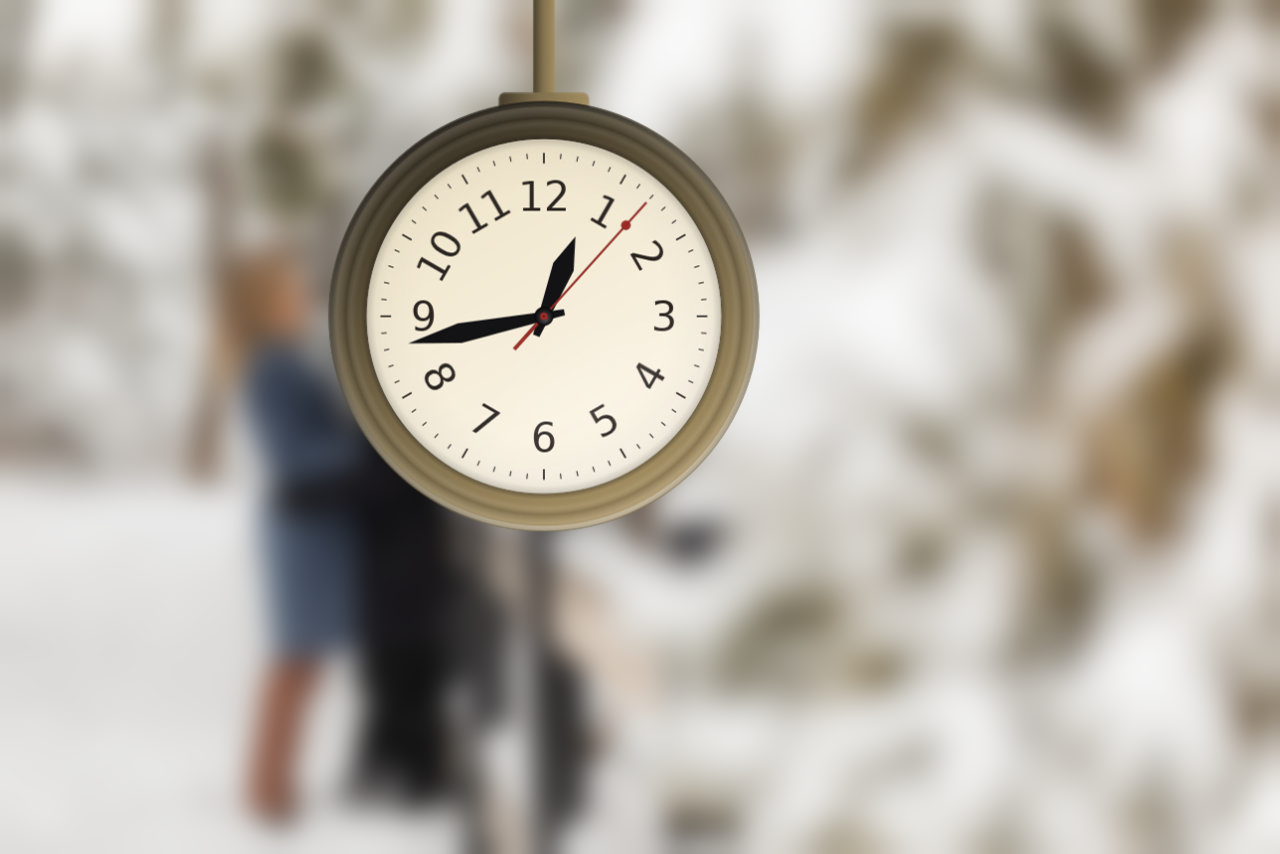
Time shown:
12.43.07
